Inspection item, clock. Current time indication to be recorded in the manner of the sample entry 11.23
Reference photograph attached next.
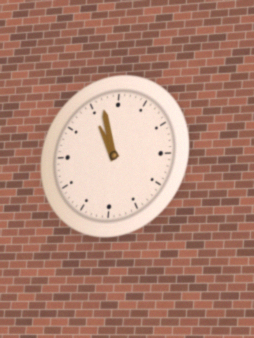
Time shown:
10.57
